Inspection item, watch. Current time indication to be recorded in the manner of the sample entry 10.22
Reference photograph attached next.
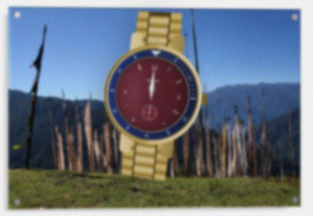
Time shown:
12.00
